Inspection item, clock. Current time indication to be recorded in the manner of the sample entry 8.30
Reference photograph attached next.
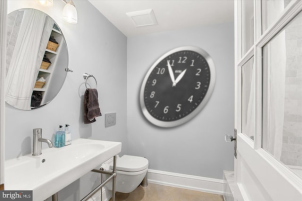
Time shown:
12.54
